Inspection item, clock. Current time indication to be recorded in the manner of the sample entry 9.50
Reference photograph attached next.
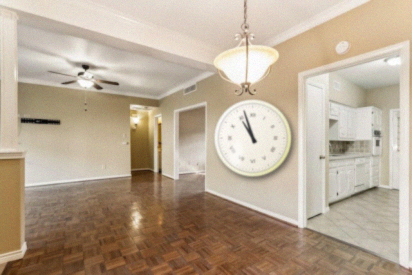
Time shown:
10.57
